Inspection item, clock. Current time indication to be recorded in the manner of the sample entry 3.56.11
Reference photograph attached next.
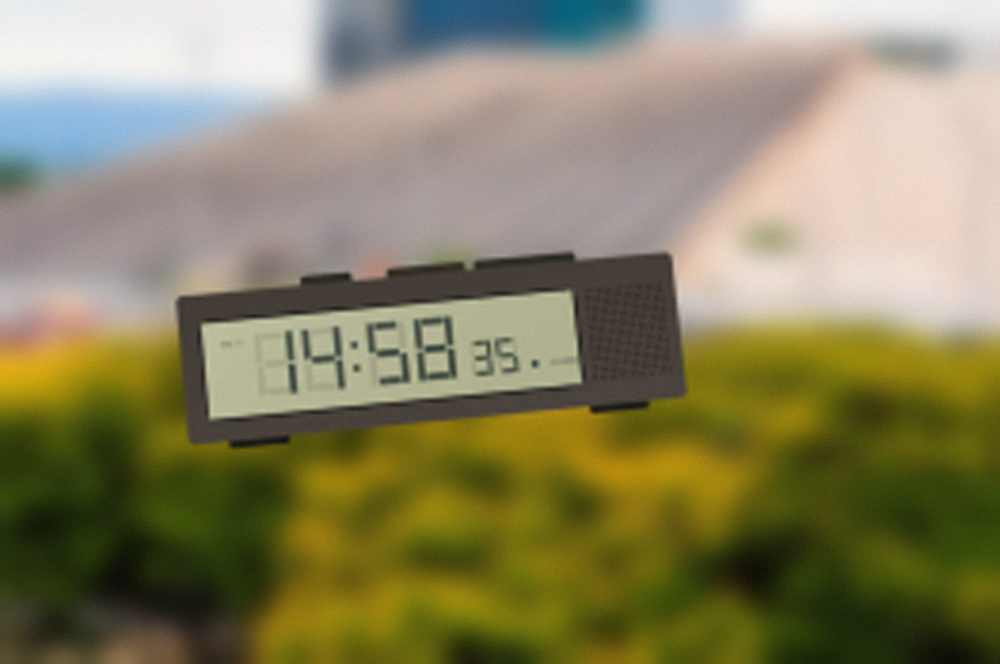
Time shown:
14.58.35
